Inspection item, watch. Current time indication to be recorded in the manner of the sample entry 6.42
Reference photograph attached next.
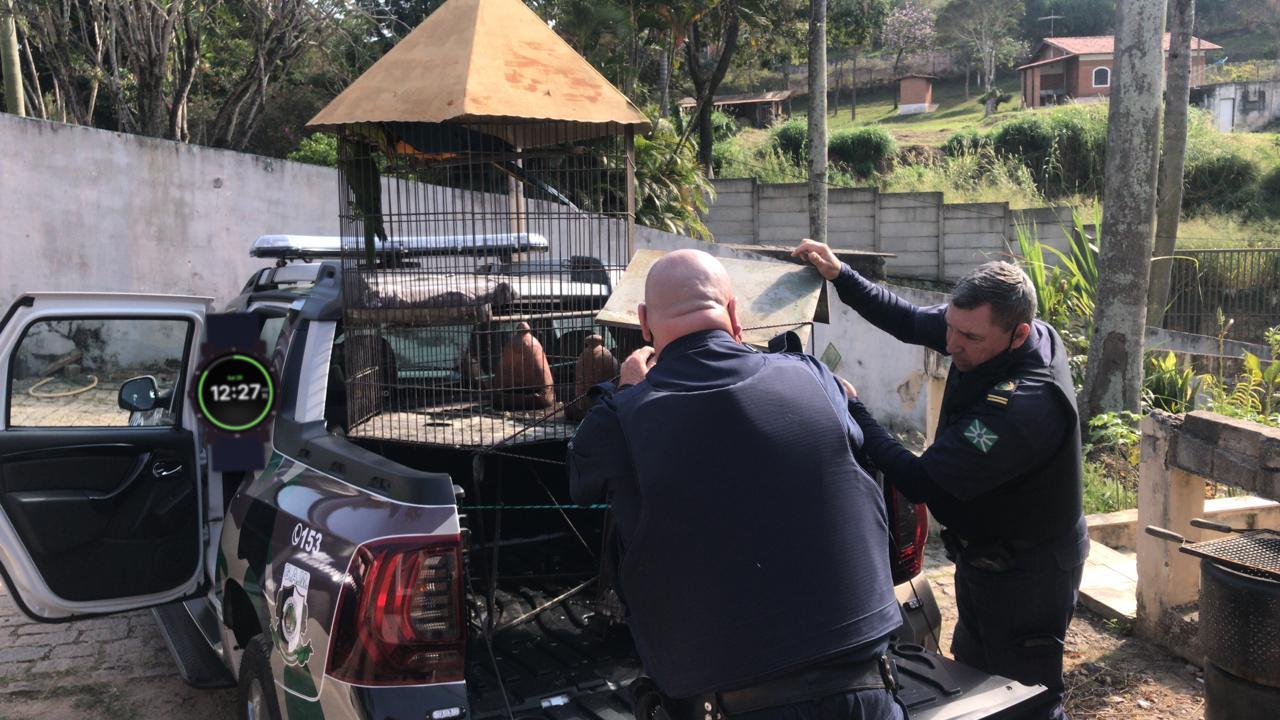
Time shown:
12.27
